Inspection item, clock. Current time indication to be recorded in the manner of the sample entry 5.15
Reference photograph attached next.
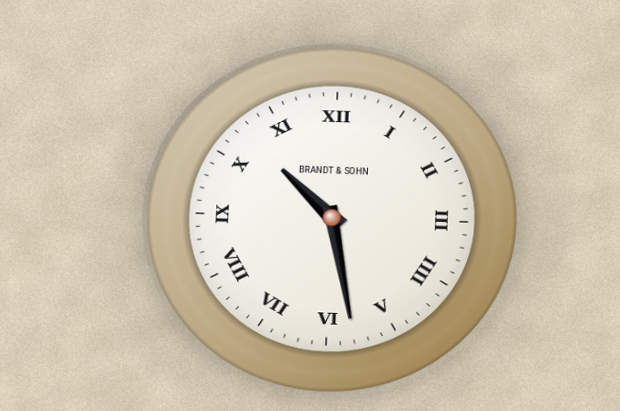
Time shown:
10.28
